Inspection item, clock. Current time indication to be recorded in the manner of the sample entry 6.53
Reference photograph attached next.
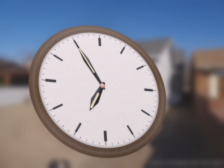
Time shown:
6.55
